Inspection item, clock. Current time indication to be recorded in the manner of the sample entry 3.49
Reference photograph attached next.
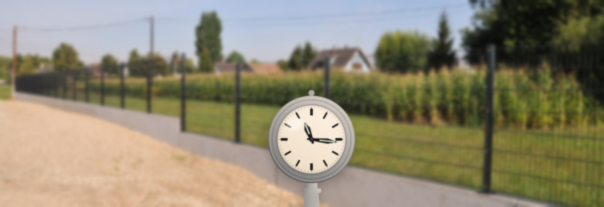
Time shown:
11.16
